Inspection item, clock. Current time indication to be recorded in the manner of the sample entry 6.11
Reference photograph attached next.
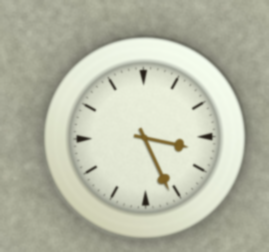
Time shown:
3.26
